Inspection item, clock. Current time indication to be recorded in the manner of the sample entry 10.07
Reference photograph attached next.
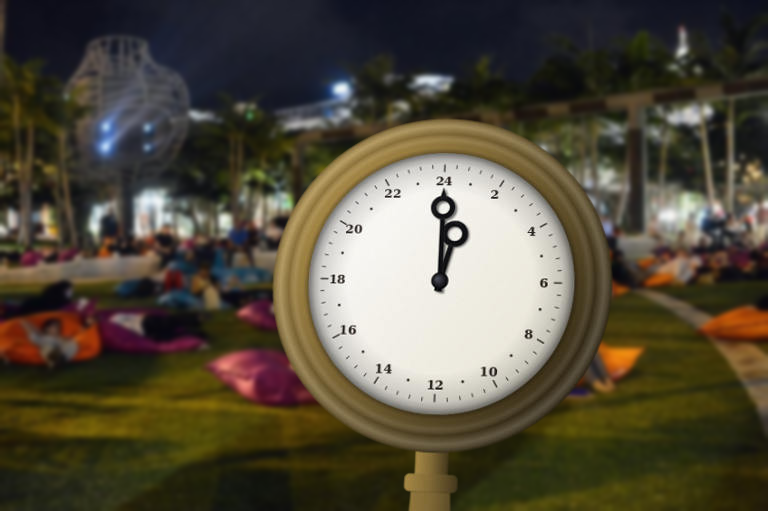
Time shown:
1.00
